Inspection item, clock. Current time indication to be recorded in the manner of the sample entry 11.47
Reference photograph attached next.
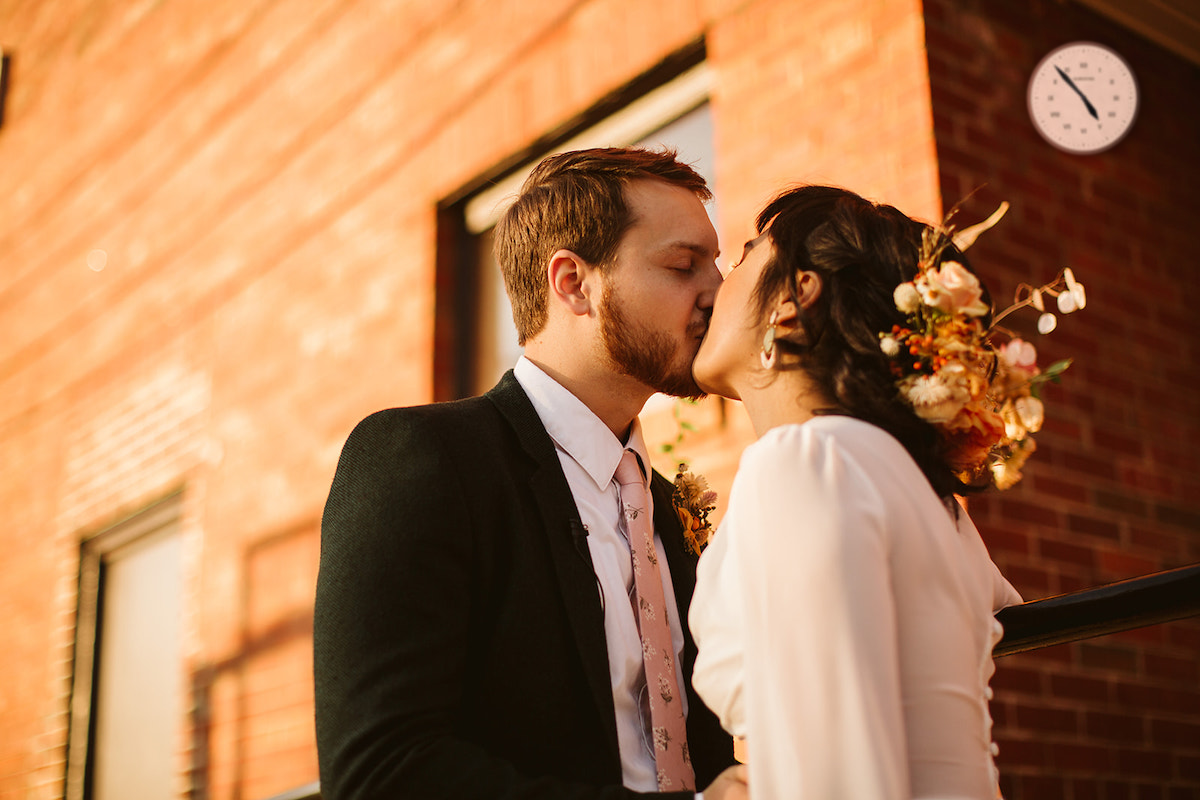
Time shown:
4.53
